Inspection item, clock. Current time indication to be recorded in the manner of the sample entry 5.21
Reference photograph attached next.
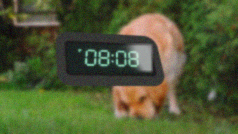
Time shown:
8.08
